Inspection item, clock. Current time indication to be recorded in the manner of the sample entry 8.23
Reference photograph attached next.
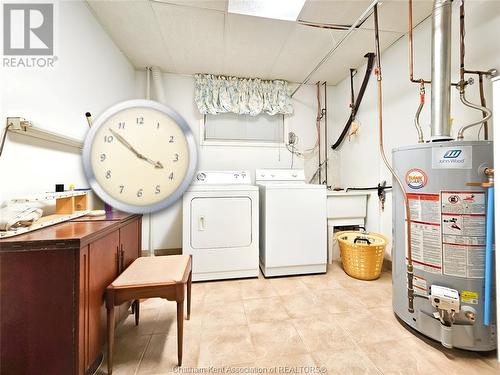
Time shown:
3.52
